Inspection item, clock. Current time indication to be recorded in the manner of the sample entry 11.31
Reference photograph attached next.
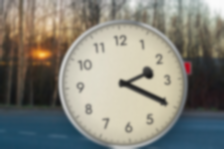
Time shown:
2.20
